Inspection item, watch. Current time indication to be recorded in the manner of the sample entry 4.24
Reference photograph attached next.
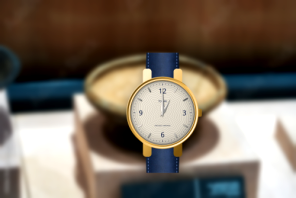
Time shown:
1.00
